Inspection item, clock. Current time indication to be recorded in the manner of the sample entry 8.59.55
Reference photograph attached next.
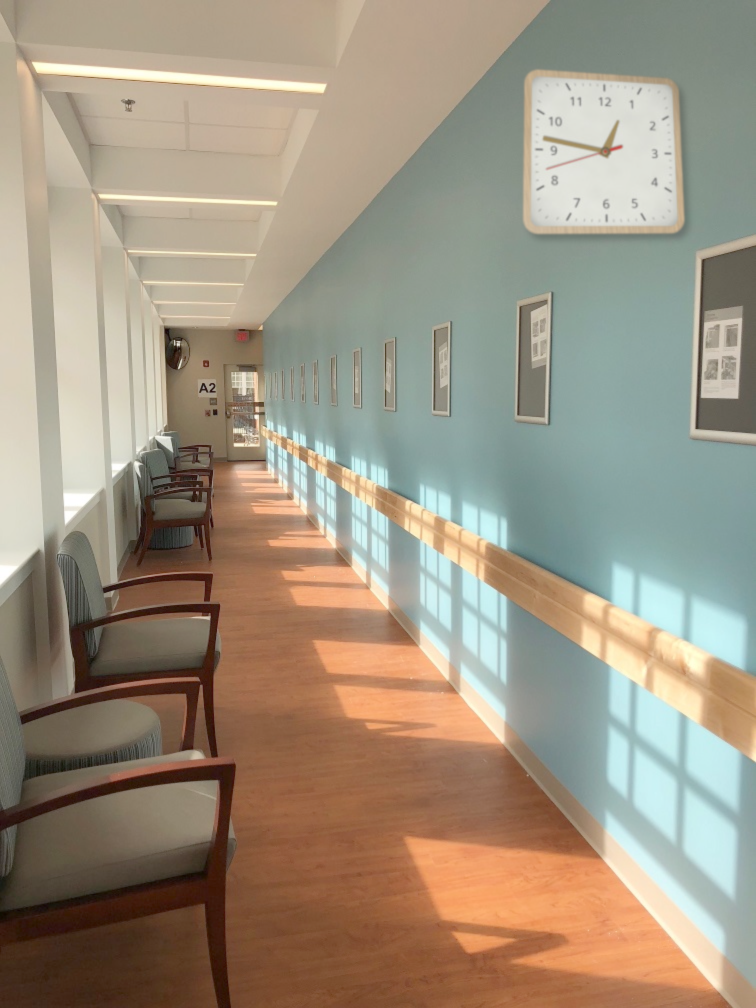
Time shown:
12.46.42
